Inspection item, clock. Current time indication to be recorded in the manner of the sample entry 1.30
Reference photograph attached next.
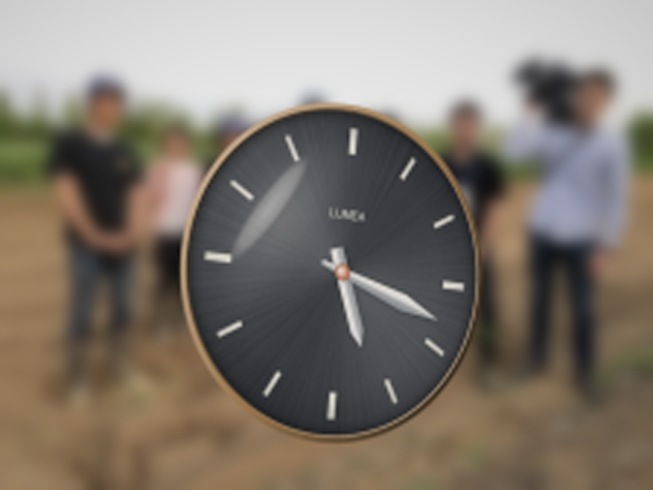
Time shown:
5.18
